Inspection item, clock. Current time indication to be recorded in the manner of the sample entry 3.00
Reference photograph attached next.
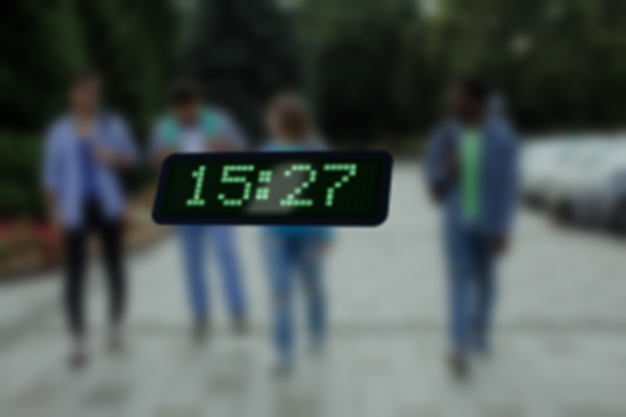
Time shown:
15.27
